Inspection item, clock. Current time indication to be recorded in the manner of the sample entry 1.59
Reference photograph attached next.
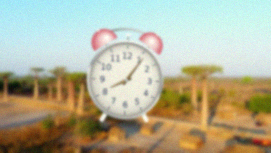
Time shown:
8.06
